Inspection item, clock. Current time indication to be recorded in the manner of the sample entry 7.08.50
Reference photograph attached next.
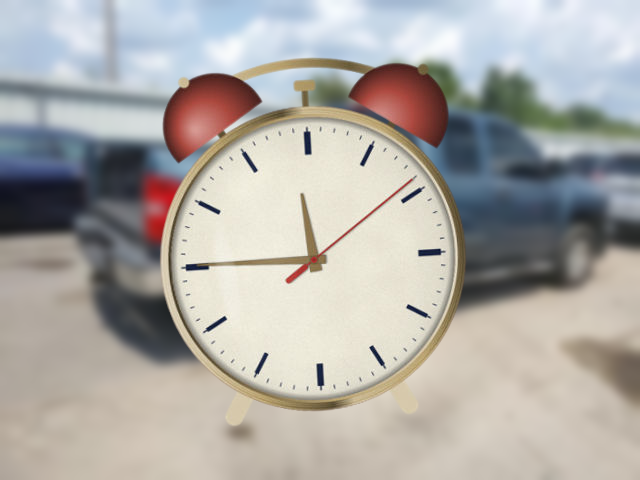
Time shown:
11.45.09
